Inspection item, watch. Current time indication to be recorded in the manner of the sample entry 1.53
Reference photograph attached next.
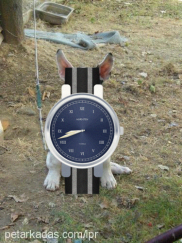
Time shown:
8.42
